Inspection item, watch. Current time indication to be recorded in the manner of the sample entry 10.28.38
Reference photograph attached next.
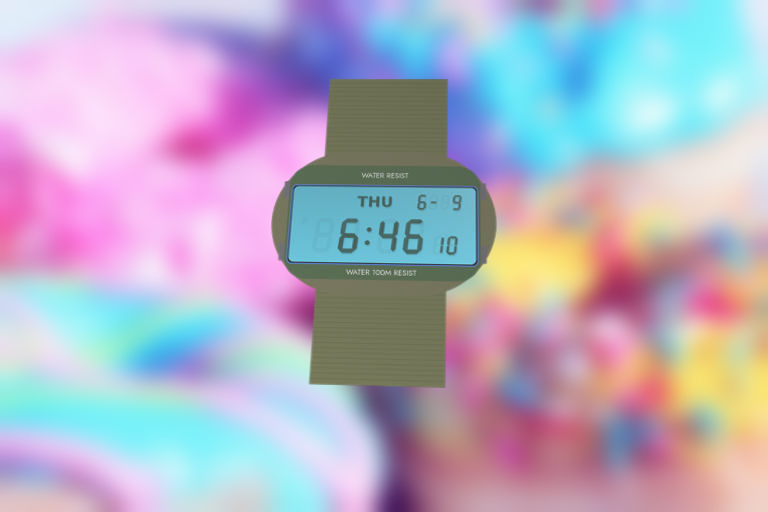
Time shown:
6.46.10
